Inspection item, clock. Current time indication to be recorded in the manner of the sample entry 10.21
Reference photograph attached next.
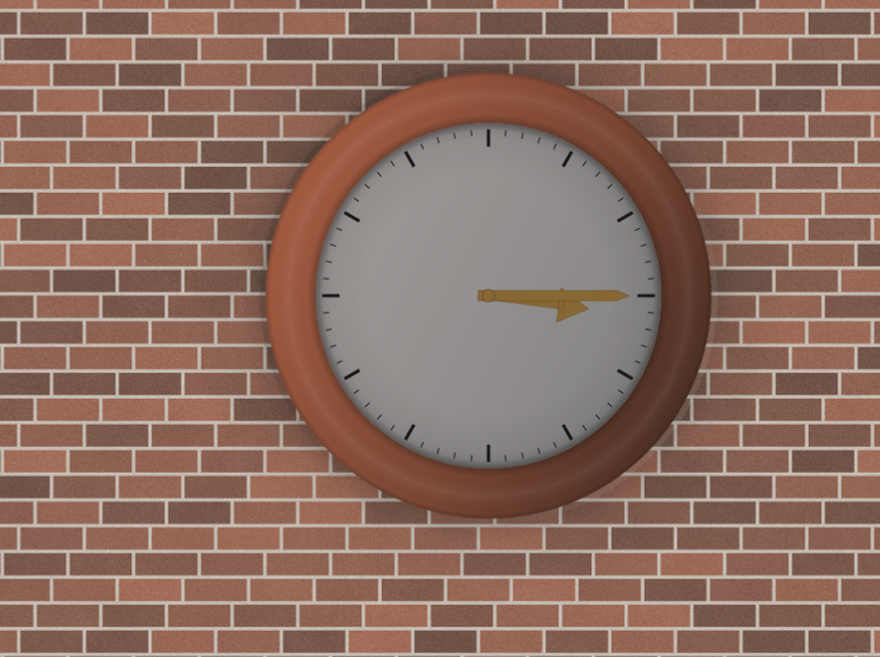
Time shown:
3.15
